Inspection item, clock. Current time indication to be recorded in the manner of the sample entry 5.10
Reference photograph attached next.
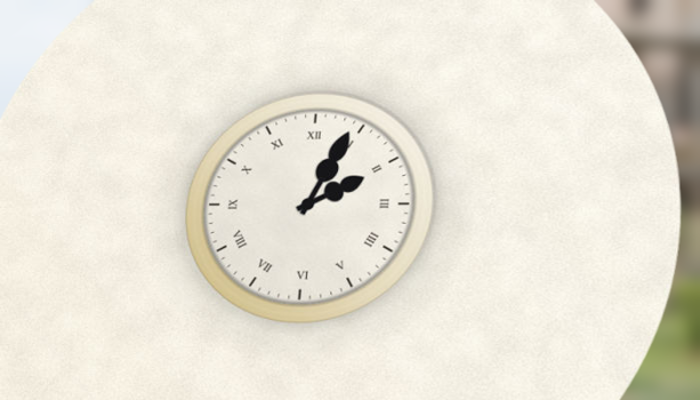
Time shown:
2.04
